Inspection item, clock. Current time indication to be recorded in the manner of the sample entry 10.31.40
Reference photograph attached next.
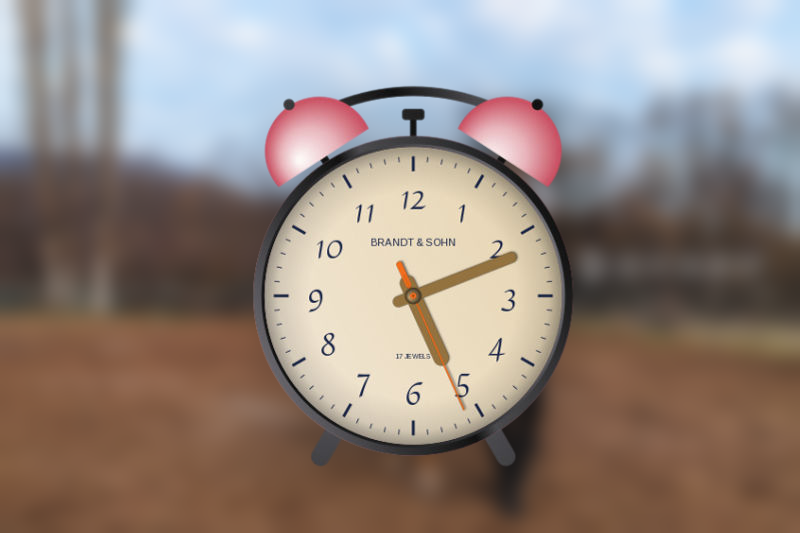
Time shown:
5.11.26
